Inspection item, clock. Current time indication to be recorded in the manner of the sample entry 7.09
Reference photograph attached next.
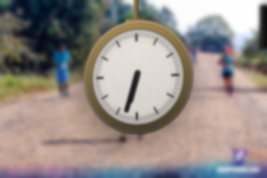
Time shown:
6.33
